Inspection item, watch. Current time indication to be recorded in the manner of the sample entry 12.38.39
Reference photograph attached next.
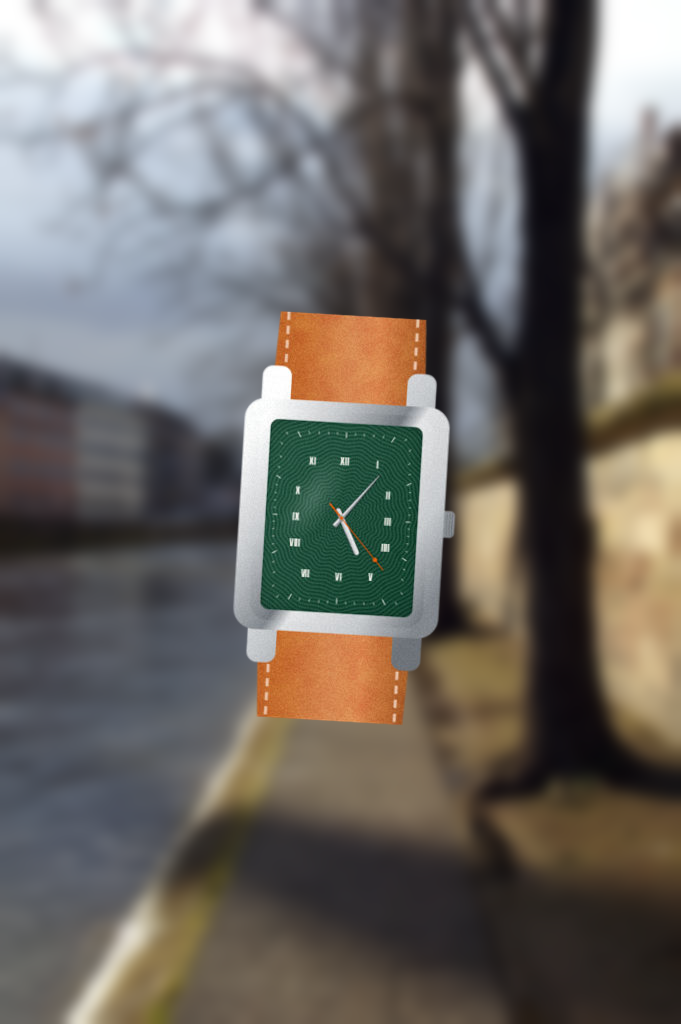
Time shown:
5.06.23
